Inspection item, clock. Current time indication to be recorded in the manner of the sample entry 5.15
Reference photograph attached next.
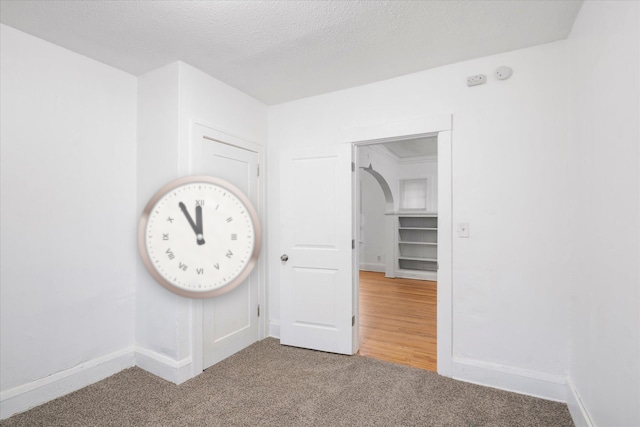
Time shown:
11.55
